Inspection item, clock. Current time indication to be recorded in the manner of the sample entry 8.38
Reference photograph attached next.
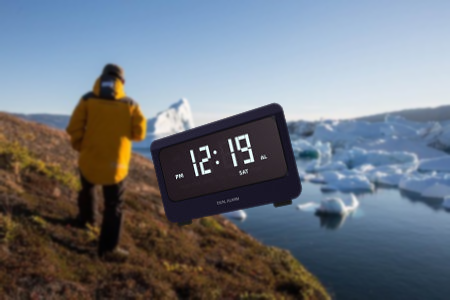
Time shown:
12.19
